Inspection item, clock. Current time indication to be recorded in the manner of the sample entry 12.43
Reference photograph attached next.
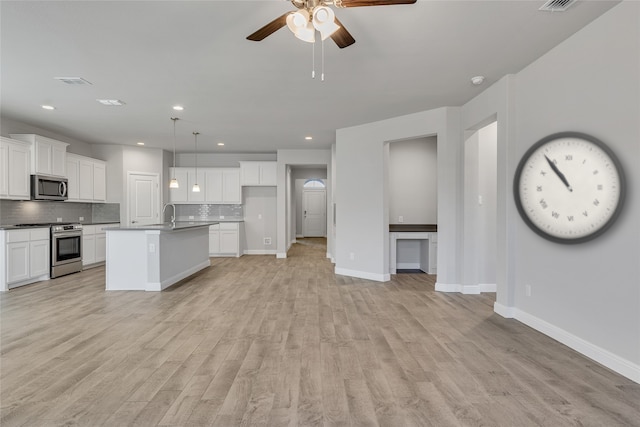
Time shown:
10.54
